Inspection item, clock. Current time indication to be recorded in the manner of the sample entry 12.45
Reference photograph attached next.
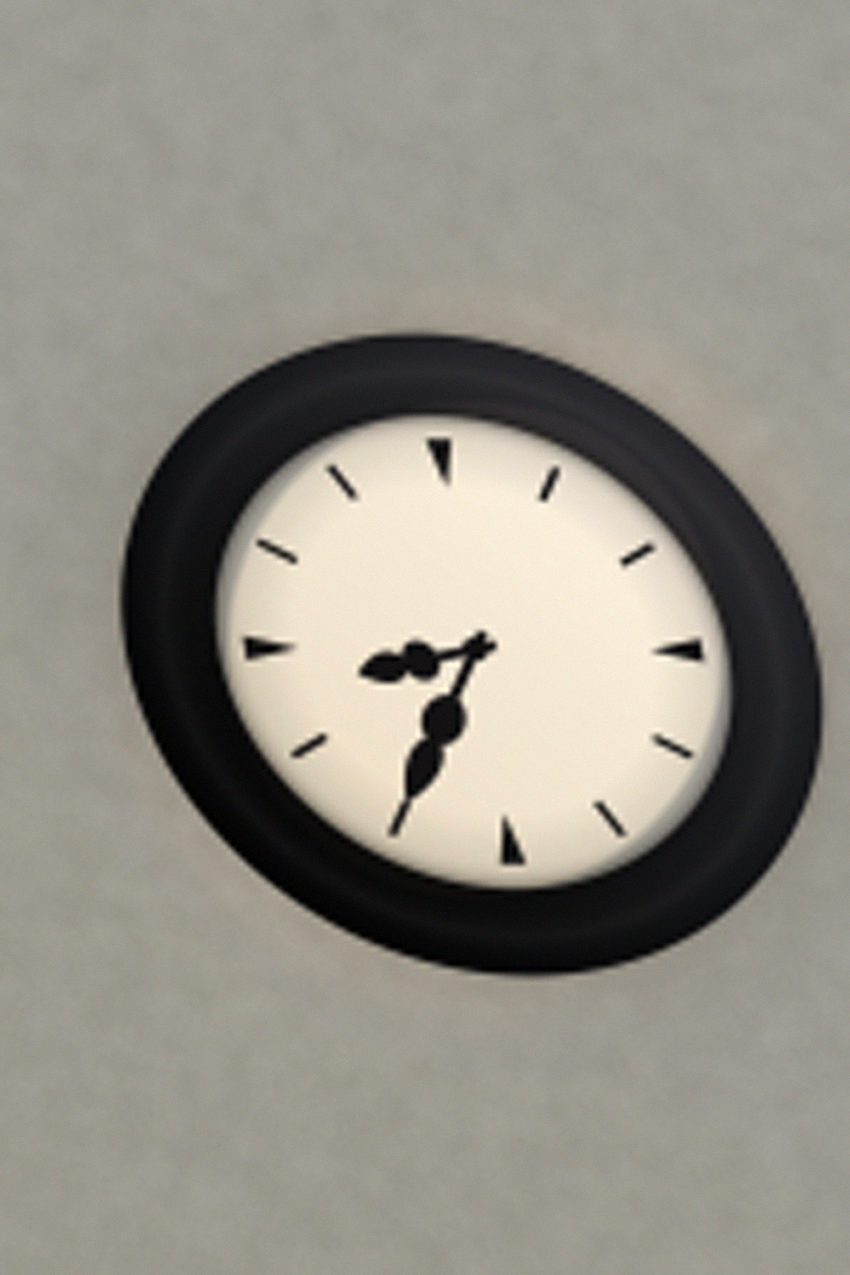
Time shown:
8.35
